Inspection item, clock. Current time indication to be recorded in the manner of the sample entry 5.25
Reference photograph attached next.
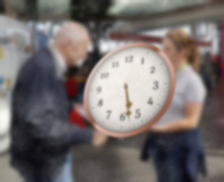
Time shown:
5.28
